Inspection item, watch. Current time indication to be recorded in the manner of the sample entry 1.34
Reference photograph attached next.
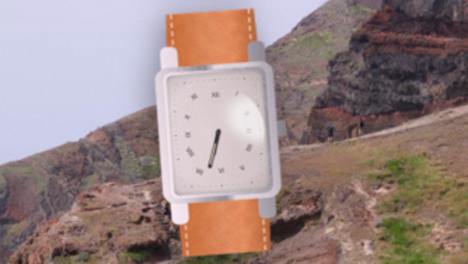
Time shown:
6.33
